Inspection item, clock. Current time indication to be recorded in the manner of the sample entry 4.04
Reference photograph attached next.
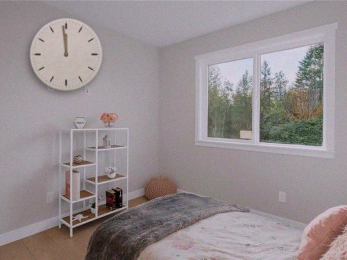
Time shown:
11.59
